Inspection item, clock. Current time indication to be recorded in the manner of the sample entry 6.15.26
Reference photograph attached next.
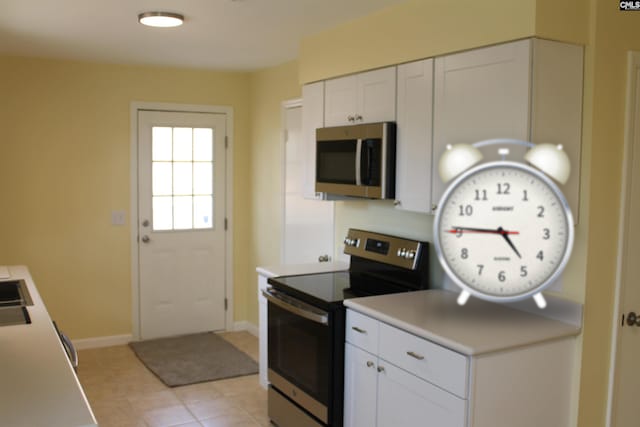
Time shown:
4.45.45
